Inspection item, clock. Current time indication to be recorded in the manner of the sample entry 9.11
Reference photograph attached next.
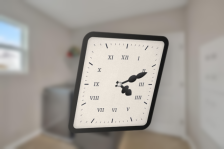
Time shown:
4.11
